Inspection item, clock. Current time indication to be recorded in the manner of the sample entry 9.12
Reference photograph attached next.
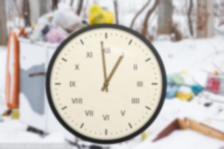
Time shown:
12.59
